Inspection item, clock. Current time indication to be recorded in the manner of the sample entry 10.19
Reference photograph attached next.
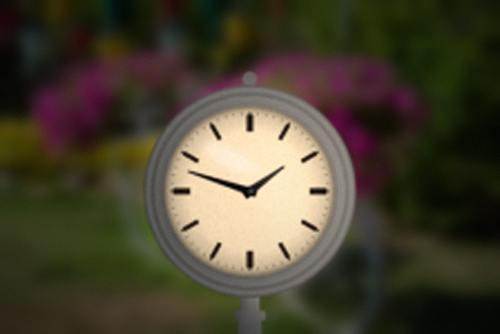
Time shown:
1.48
